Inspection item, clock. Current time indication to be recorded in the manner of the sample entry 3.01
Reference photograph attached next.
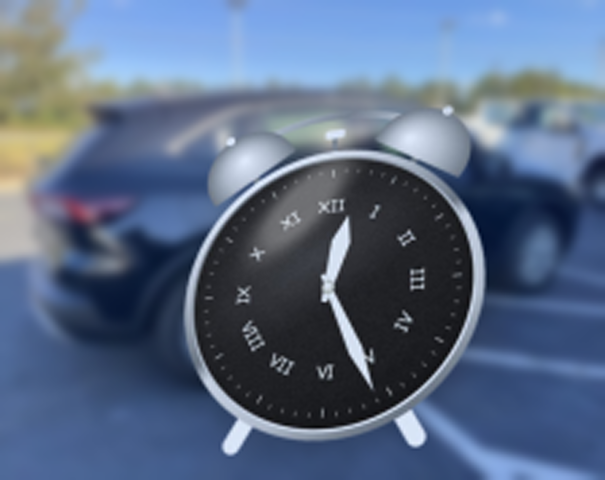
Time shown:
12.26
